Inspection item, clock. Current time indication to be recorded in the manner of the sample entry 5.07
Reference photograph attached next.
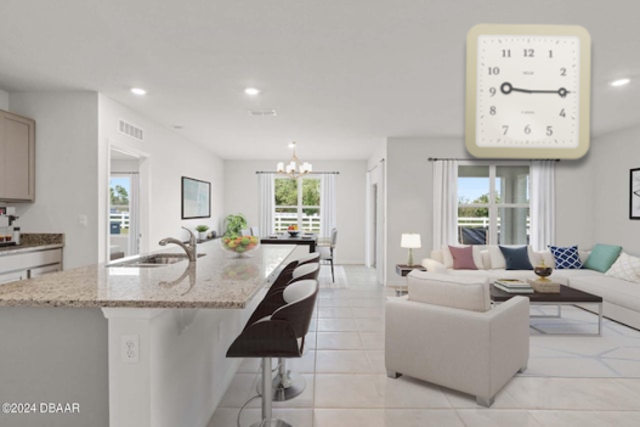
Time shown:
9.15
